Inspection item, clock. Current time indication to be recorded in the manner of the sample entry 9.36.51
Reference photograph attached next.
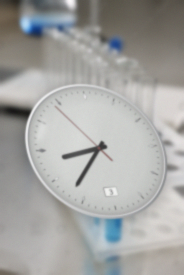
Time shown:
8.36.54
